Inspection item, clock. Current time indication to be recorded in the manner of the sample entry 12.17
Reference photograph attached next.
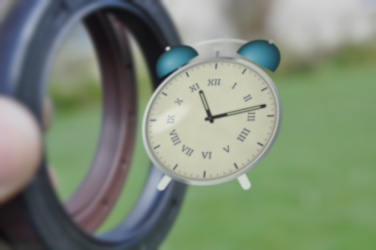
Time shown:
11.13
